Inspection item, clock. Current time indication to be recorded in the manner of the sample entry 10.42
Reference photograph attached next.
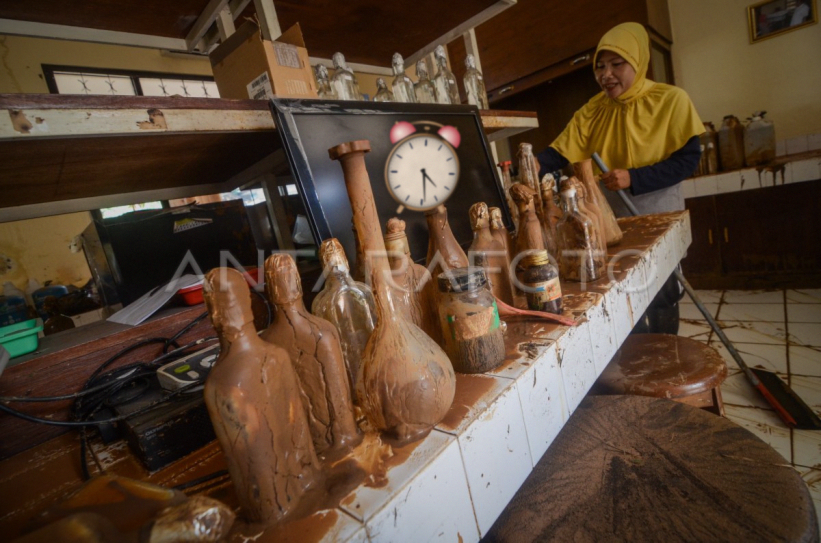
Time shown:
4.29
